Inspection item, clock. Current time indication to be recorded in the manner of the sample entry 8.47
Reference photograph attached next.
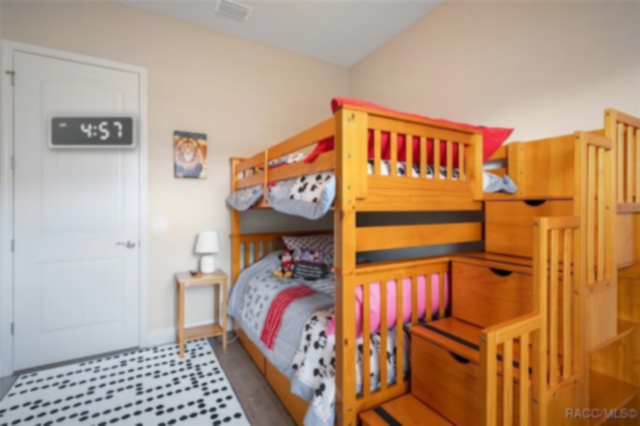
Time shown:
4.57
